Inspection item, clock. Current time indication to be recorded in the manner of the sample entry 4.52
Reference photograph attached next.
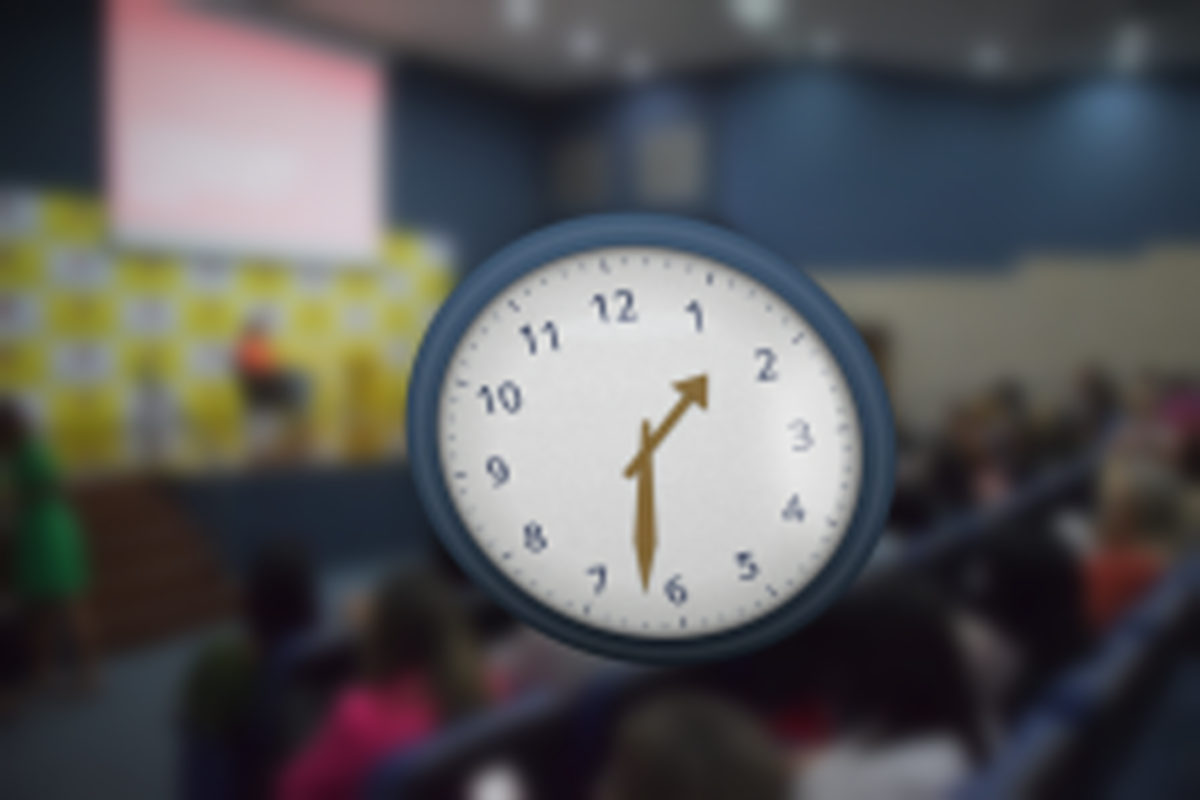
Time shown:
1.32
